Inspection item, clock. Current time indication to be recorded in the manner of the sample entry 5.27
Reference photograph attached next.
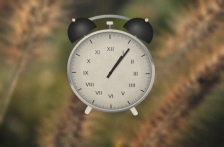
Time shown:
1.06
